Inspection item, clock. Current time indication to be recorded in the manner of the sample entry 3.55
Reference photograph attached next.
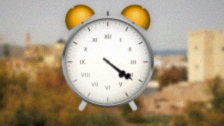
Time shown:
4.21
